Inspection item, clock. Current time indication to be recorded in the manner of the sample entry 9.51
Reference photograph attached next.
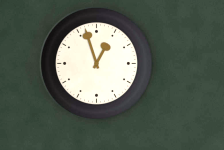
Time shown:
12.57
